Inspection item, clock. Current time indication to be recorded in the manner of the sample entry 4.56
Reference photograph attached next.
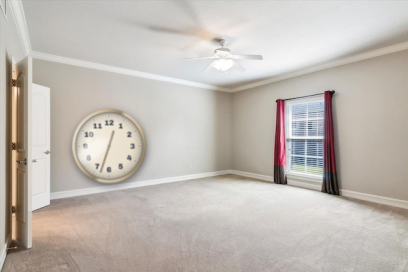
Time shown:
12.33
